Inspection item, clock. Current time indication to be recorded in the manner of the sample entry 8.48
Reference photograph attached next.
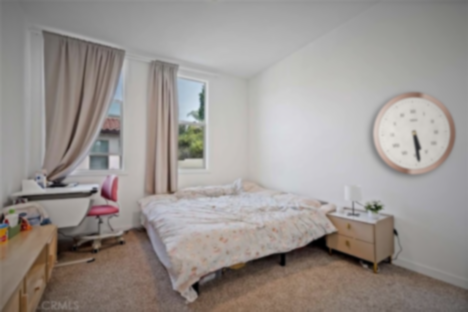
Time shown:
5.29
